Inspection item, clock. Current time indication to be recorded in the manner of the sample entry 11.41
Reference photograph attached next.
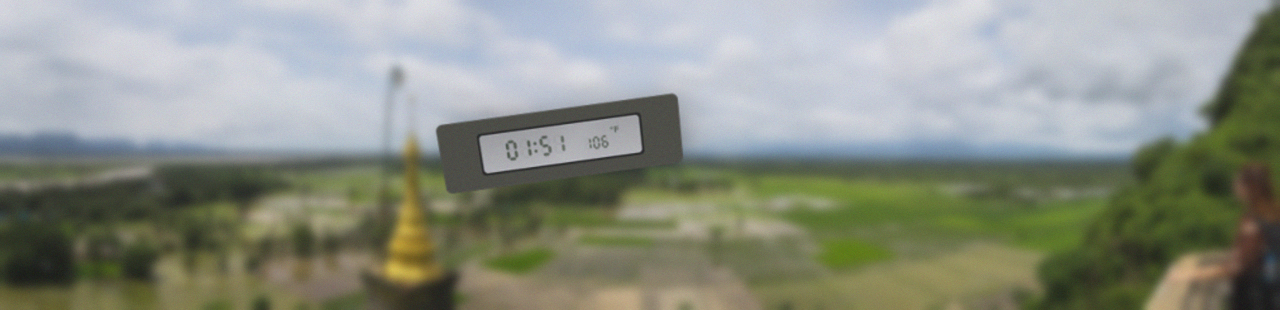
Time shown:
1.51
